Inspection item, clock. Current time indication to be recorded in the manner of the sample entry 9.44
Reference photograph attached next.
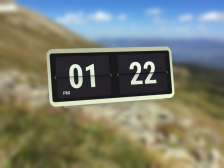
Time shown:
1.22
